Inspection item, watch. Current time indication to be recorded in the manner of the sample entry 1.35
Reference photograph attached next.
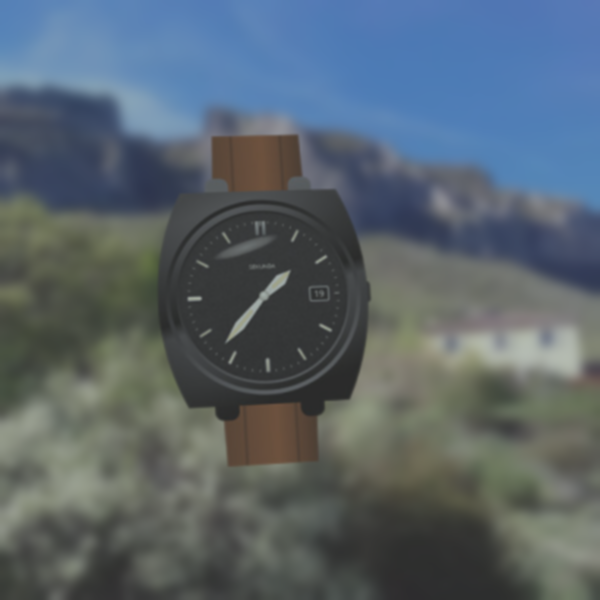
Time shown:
1.37
